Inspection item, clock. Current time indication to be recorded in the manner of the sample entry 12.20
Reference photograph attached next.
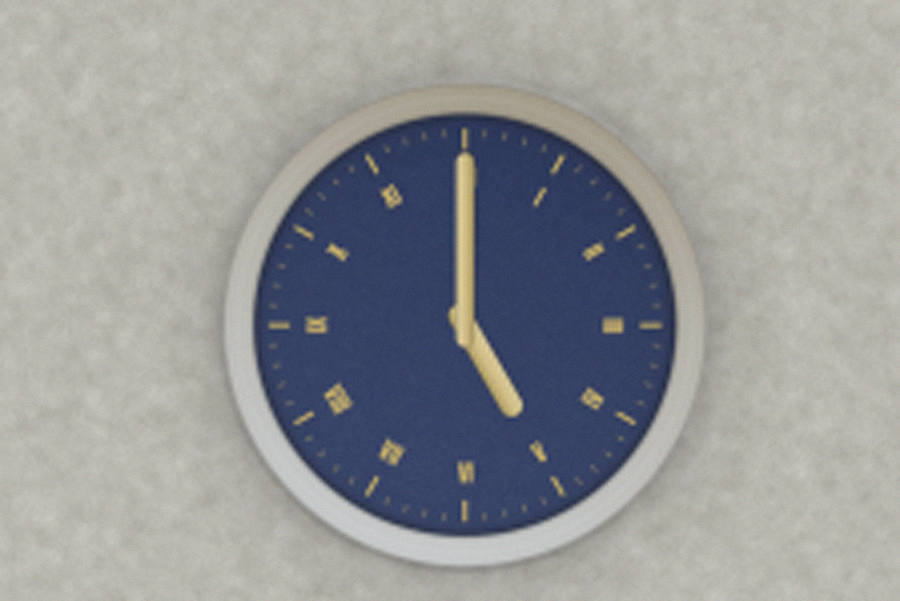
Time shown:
5.00
